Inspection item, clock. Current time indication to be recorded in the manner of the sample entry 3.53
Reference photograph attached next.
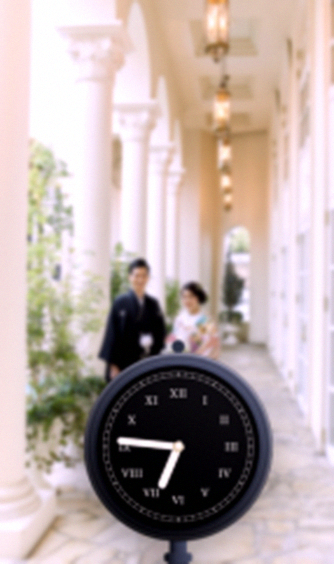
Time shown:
6.46
